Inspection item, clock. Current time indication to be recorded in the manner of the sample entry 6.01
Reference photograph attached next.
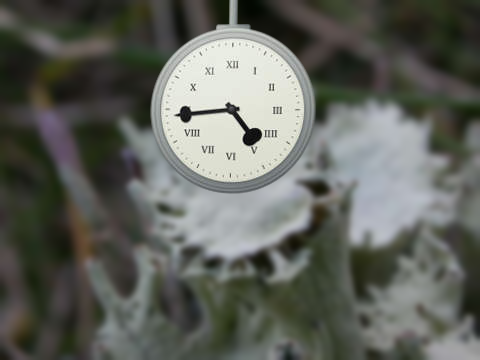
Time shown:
4.44
